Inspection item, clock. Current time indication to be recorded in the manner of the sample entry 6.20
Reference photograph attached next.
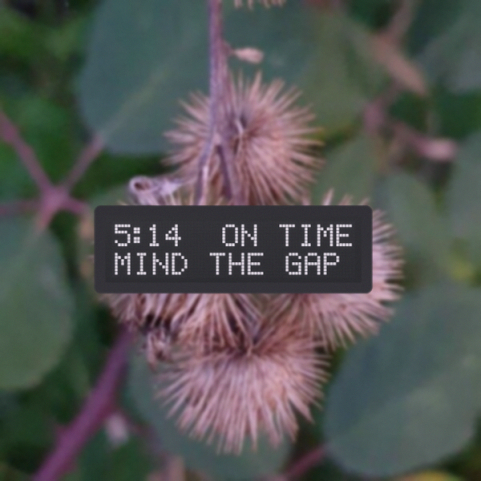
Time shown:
5.14
